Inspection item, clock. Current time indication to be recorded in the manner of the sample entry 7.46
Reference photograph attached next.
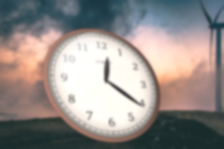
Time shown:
12.21
